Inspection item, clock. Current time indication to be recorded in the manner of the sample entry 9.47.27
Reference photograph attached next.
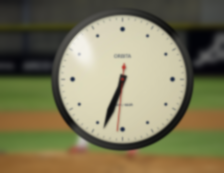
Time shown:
6.33.31
